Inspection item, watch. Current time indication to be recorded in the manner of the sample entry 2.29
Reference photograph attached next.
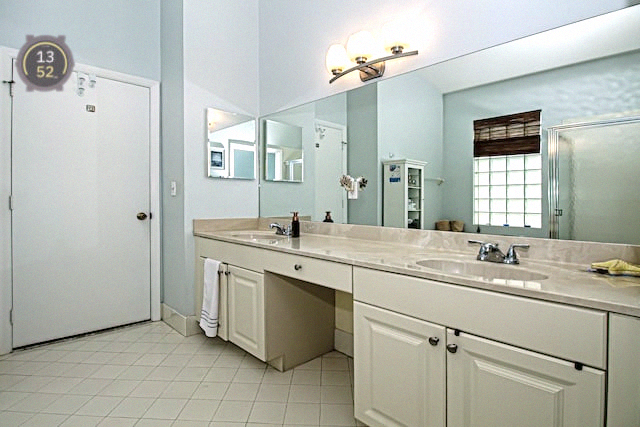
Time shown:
13.52
